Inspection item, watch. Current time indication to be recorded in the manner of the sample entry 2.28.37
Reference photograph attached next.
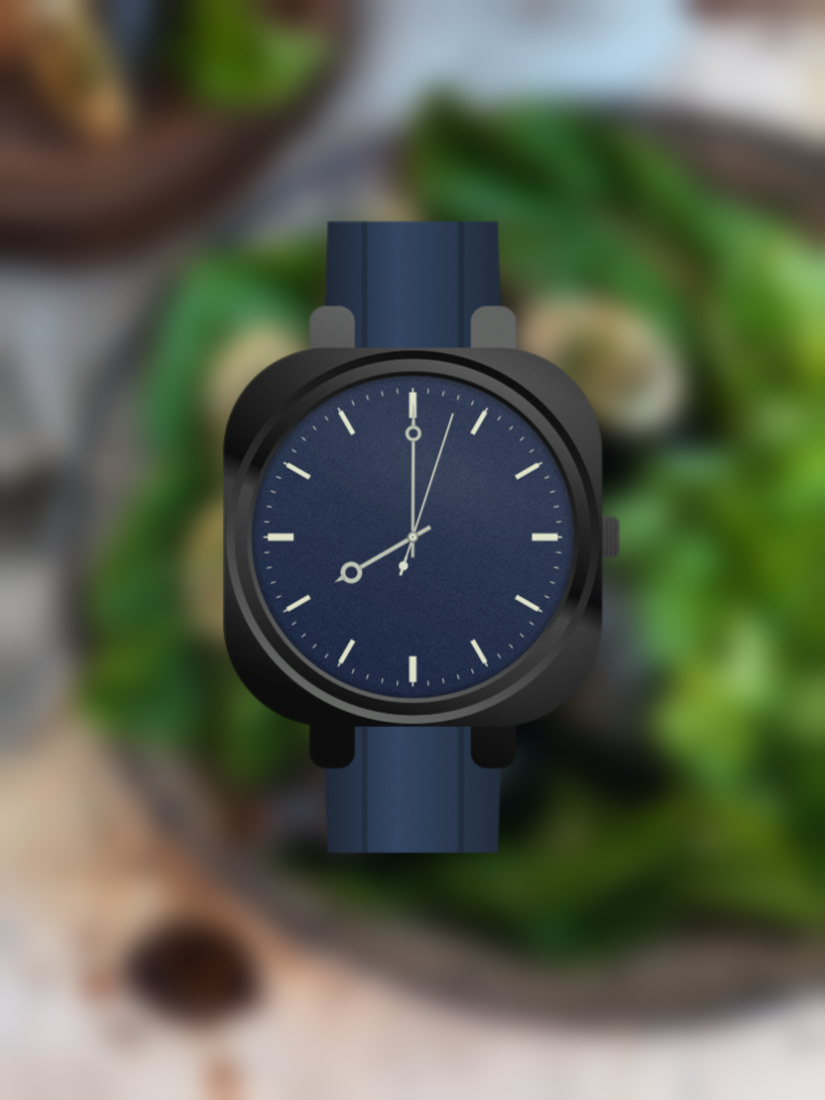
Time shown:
8.00.03
